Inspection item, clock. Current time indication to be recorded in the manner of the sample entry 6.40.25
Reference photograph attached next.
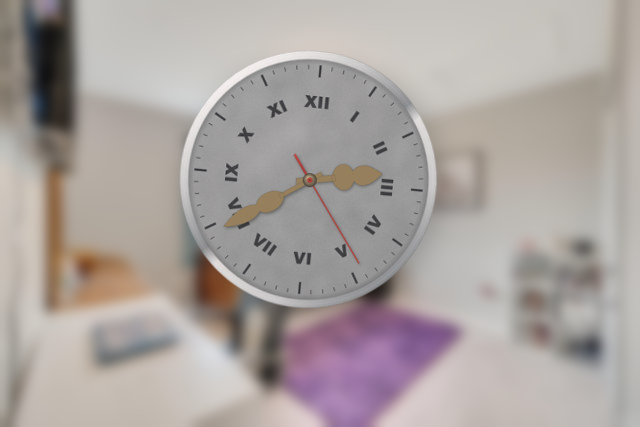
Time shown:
2.39.24
